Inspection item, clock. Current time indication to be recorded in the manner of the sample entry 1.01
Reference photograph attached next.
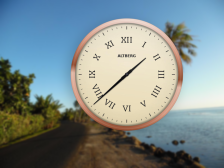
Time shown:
1.38
